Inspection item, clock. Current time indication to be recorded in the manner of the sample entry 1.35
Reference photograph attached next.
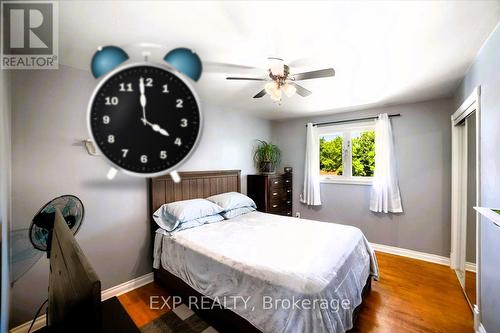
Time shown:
3.59
